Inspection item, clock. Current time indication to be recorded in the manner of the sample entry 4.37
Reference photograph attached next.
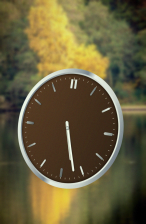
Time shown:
5.27
